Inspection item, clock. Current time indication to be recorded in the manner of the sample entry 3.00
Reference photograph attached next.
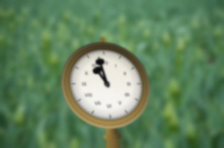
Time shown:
10.58
